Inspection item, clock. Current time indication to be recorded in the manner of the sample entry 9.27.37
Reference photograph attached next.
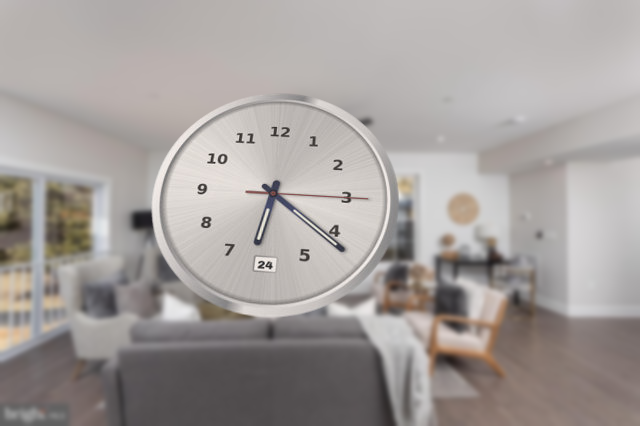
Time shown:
6.21.15
